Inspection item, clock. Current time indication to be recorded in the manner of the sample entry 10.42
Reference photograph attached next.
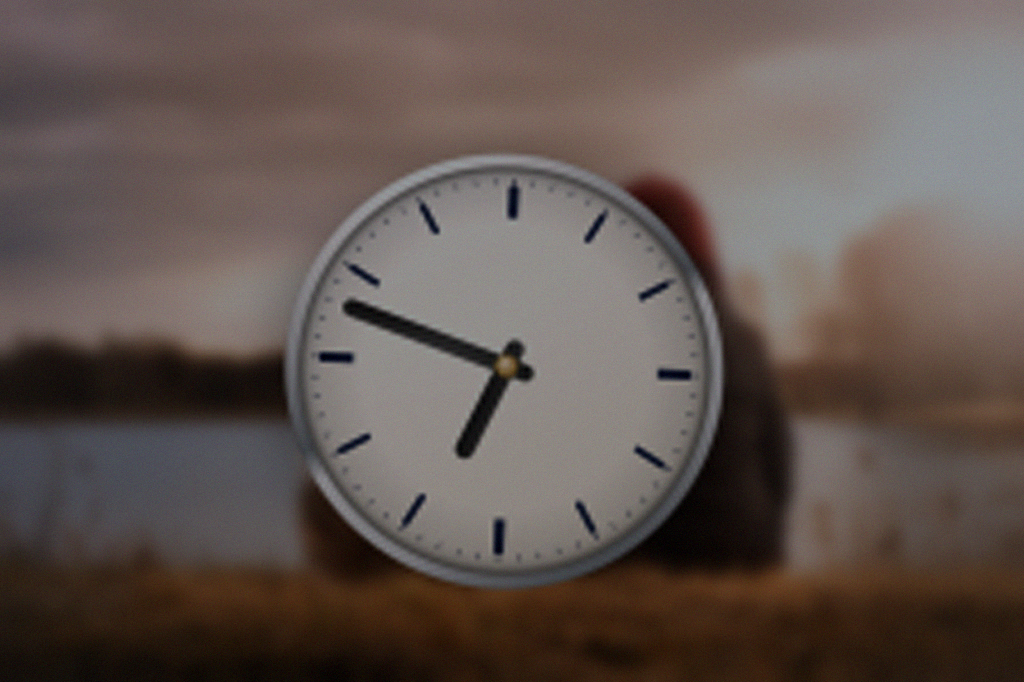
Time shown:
6.48
